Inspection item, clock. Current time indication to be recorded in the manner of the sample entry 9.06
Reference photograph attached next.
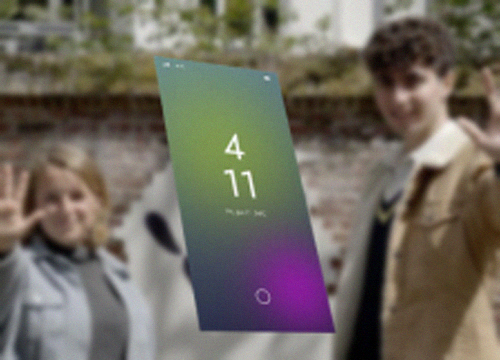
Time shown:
4.11
